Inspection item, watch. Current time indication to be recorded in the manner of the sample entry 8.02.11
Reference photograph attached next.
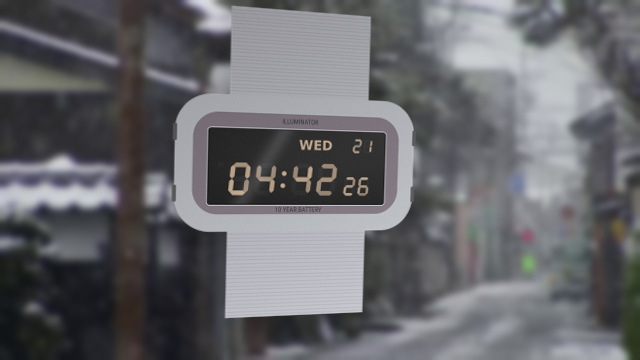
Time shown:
4.42.26
